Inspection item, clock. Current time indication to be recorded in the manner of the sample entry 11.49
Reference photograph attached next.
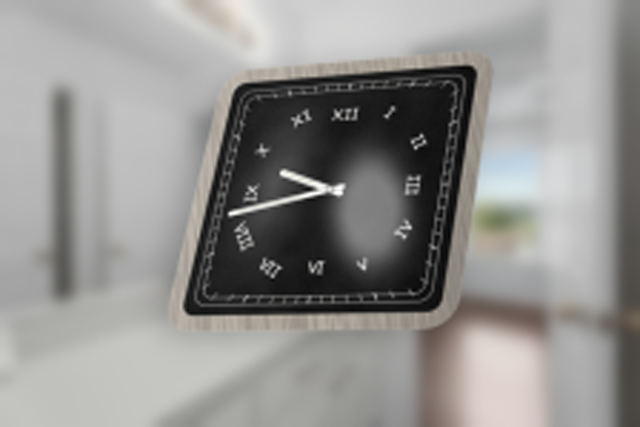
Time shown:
9.43
